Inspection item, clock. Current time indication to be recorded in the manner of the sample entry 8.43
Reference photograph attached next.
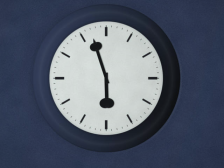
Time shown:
5.57
